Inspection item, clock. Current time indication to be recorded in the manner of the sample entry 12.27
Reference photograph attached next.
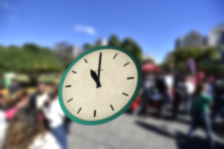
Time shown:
11.00
